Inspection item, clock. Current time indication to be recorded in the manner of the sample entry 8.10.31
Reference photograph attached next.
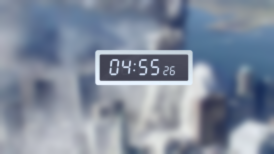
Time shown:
4.55.26
